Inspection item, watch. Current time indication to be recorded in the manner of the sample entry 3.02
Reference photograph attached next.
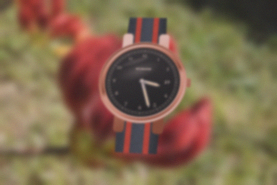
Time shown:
3.27
